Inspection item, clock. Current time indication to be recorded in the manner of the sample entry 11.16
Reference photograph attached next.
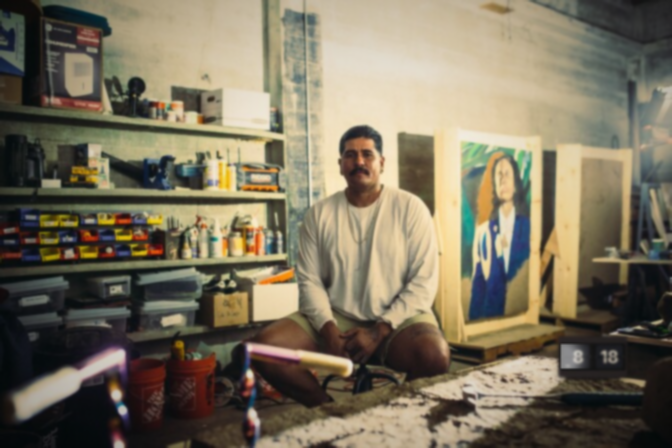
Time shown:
8.18
